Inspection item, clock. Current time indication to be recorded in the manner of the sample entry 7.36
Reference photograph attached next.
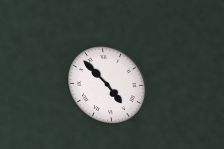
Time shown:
4.53
